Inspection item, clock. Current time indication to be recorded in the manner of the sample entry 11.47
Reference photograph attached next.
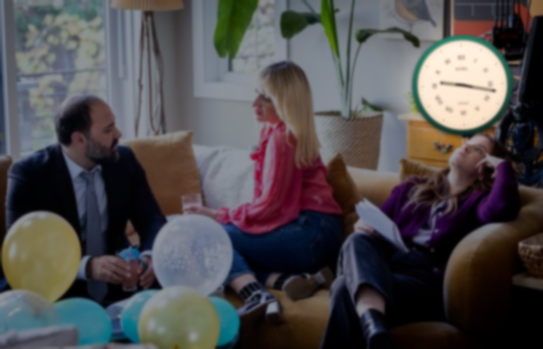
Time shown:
9.17
